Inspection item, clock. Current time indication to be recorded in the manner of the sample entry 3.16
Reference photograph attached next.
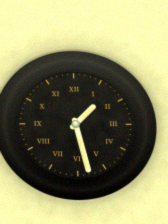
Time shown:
1.28
